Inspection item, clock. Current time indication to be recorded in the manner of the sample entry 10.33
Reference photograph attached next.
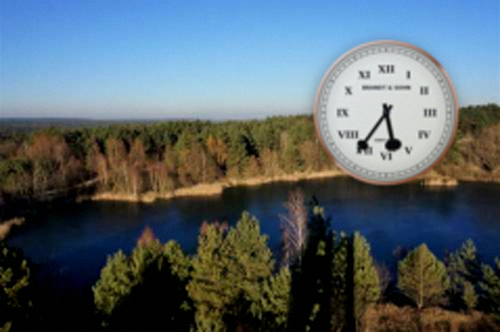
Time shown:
5.36
